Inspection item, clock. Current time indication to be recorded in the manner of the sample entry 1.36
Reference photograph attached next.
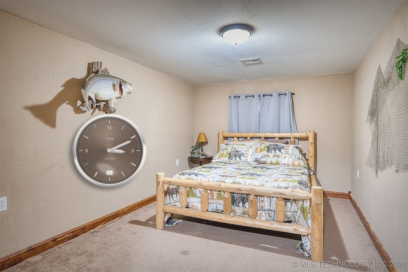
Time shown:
3.11
